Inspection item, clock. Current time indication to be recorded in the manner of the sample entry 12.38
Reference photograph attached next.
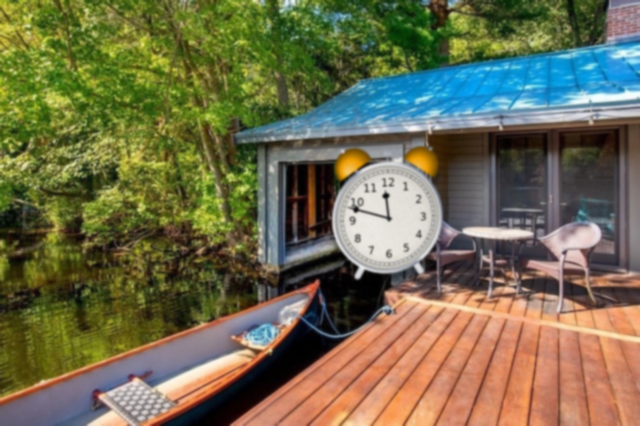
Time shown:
11.48
